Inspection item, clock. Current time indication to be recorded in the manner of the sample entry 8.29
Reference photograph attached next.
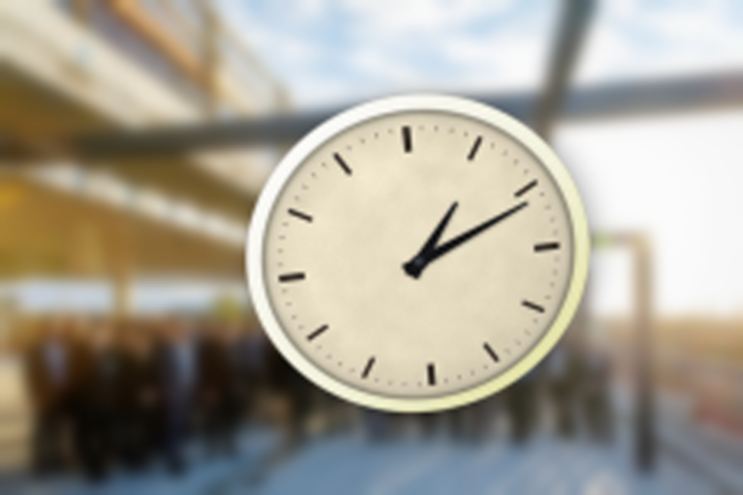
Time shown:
1.11
